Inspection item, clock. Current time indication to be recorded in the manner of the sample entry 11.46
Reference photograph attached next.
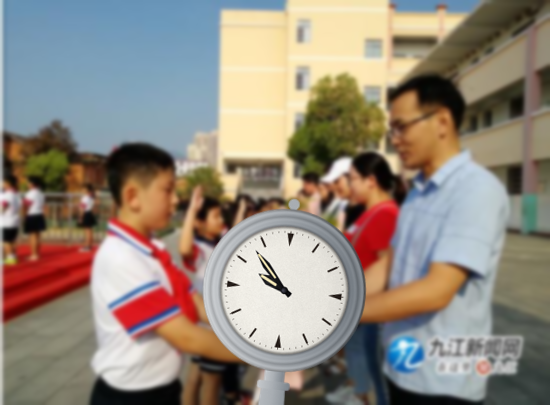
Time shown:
9.53
